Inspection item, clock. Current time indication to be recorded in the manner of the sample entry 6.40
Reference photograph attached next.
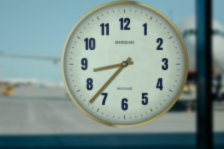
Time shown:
8.37
